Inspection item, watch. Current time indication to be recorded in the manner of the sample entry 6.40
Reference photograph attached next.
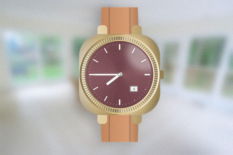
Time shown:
7.45
